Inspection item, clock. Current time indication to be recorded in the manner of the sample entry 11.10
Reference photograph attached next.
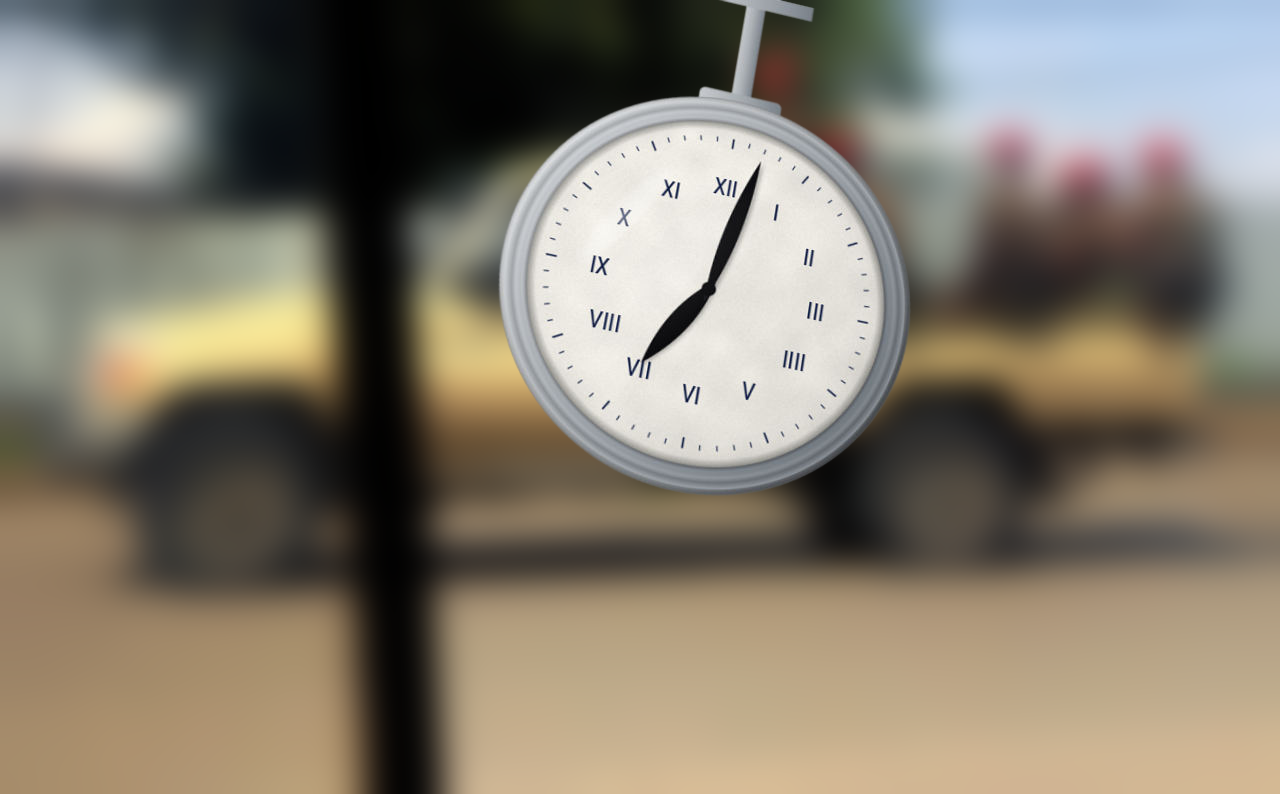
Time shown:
7.02
